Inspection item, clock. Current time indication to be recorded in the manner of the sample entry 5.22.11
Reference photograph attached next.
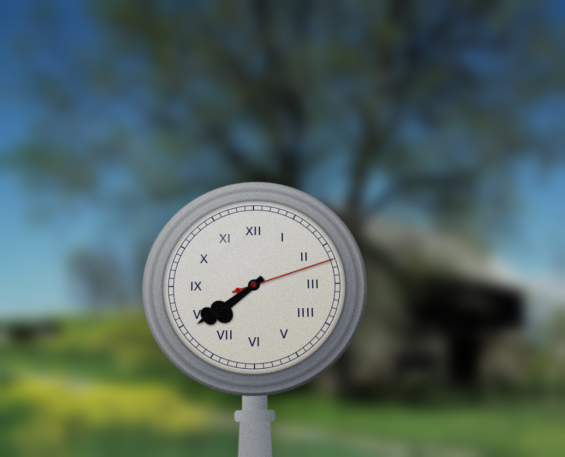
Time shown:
7.39.12
